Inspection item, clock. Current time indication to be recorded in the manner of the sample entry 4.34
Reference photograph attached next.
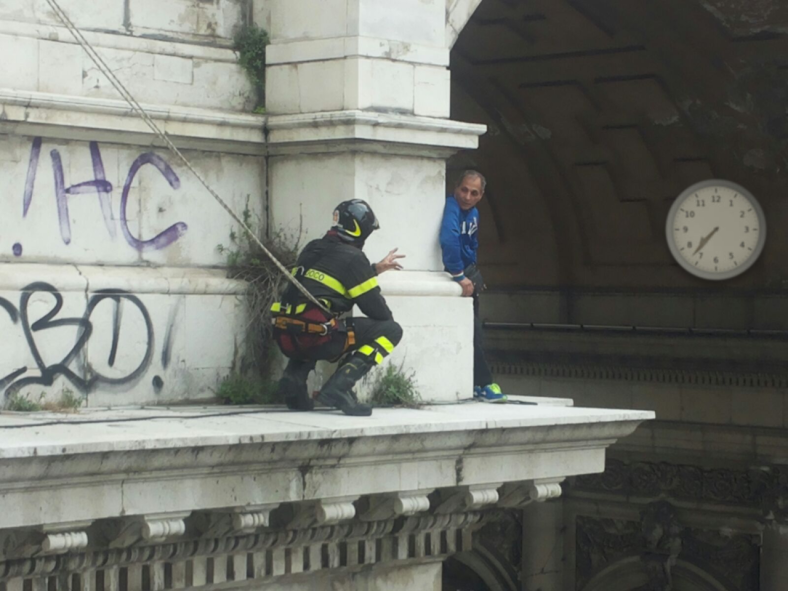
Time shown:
7.37
